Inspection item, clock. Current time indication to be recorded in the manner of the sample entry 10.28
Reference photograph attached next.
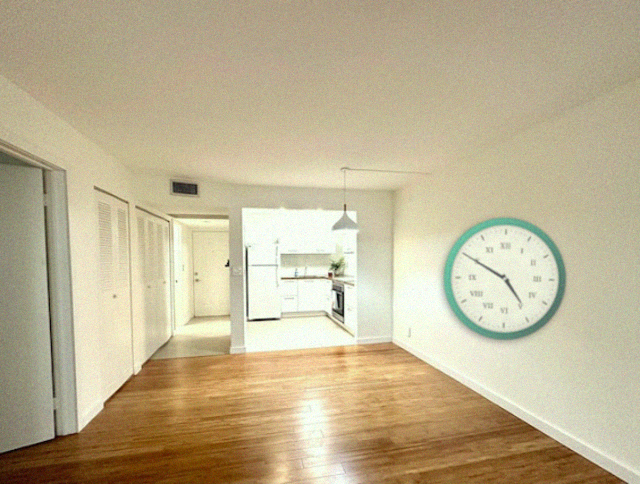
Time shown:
4.50
